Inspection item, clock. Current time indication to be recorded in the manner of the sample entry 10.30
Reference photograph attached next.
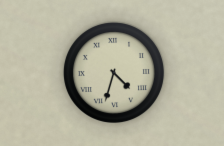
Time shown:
4.33
